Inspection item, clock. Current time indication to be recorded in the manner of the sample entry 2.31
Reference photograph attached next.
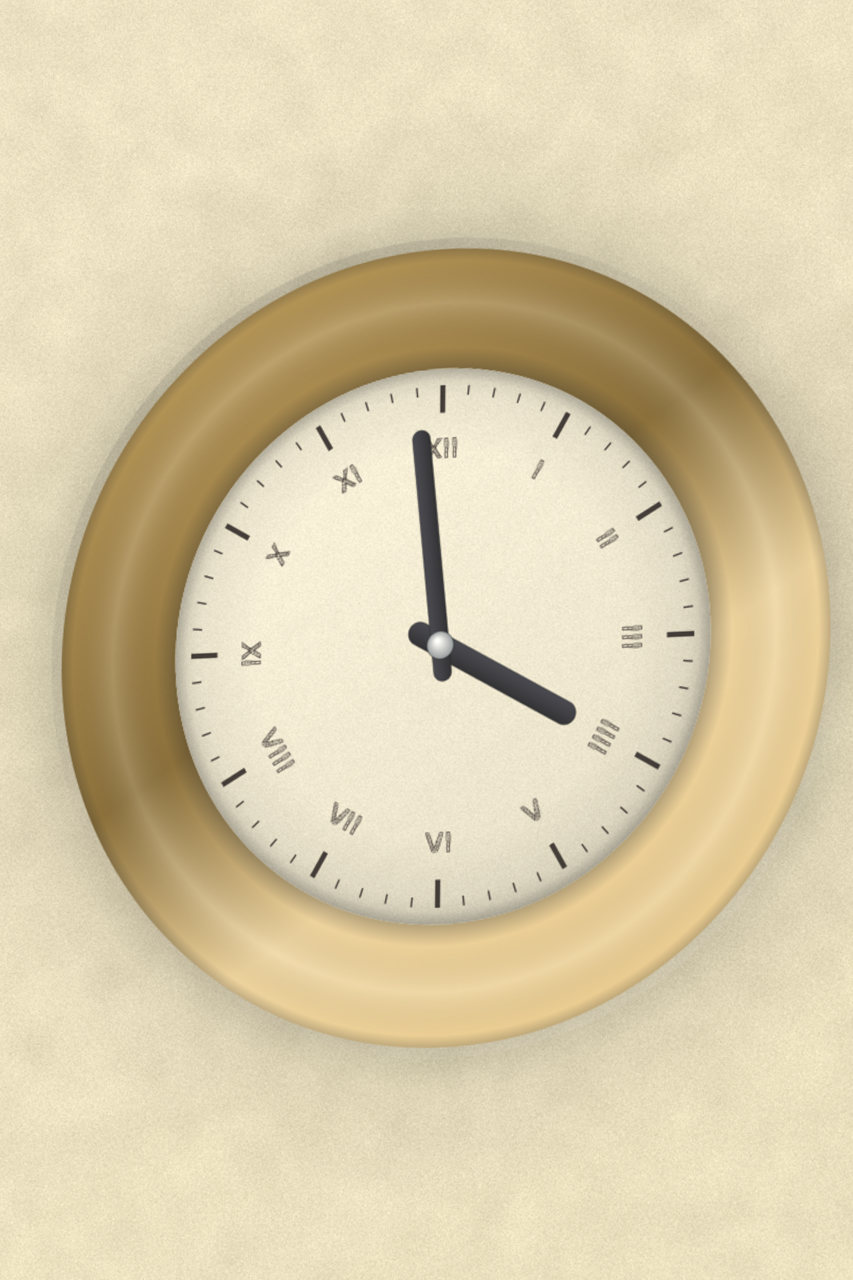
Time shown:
3.59
